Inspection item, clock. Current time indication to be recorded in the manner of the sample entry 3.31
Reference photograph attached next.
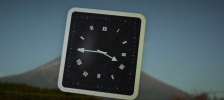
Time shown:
3.45
